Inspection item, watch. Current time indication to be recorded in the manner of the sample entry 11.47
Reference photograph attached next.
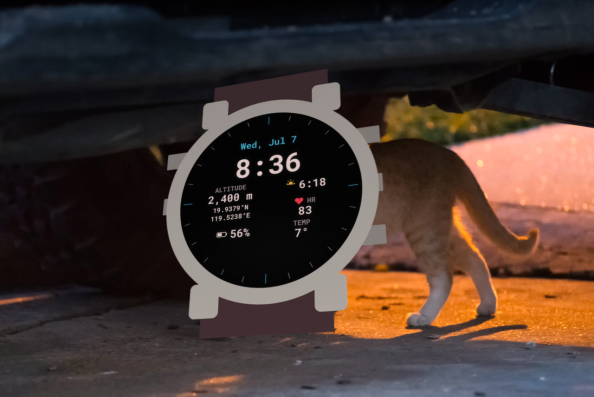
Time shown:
8.36
